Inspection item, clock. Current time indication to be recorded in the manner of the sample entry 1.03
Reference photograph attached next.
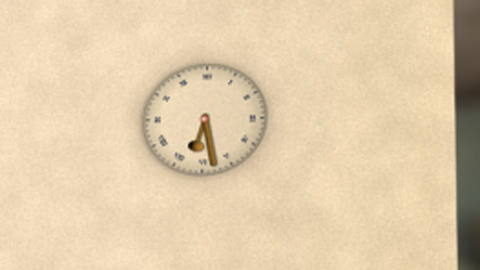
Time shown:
6.28
